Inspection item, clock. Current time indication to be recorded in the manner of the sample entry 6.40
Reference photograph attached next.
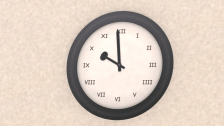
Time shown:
9.59
